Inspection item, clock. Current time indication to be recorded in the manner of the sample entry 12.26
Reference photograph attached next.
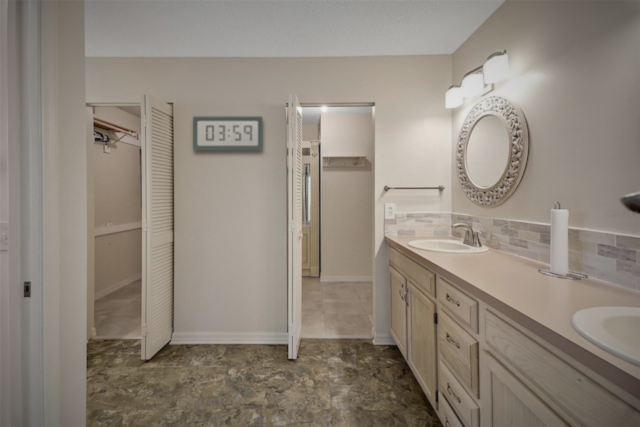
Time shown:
3.59
